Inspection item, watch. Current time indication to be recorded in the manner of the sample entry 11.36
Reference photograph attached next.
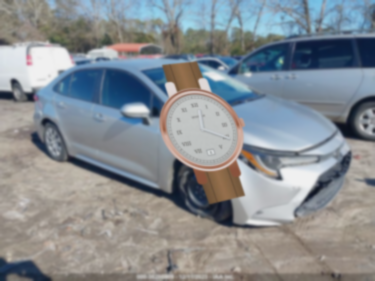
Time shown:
12.20
